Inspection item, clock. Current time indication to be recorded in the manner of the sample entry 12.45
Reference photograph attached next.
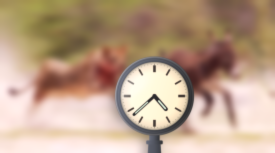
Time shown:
4.38
